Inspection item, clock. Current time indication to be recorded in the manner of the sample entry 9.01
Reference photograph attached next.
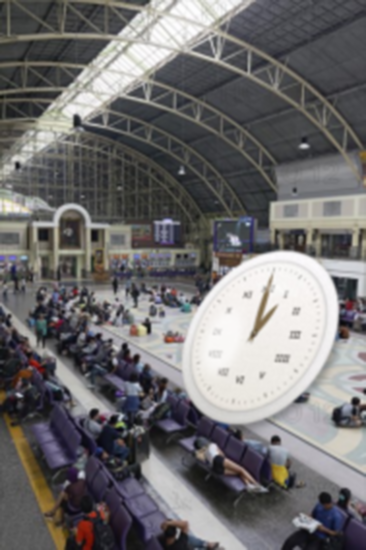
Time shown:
1.00
